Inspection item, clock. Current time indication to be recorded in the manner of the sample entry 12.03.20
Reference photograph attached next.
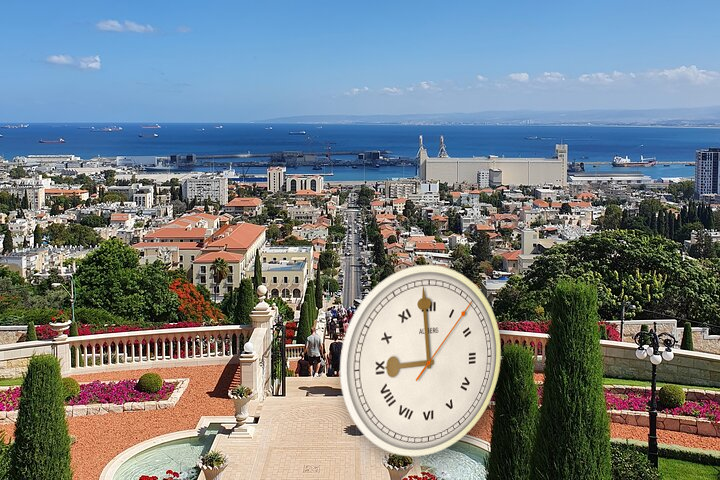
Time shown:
8.59.07
